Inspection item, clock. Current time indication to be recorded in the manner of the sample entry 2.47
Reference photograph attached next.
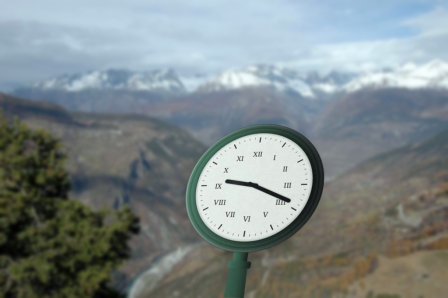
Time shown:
9.19
